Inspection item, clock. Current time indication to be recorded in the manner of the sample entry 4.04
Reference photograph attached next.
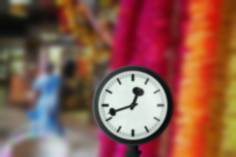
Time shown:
12.42
